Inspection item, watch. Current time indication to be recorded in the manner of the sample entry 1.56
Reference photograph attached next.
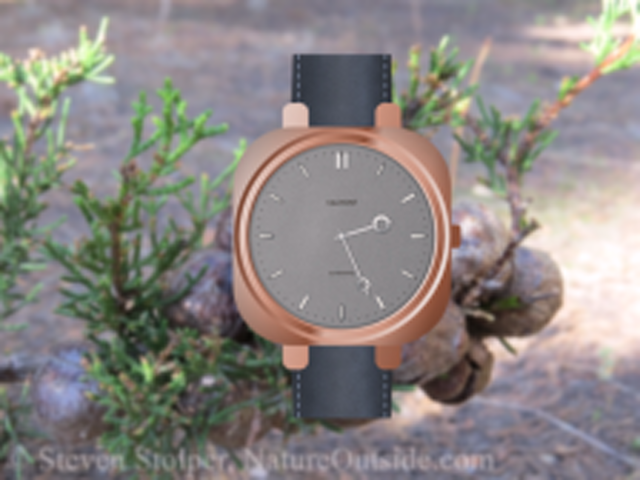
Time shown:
2.26
